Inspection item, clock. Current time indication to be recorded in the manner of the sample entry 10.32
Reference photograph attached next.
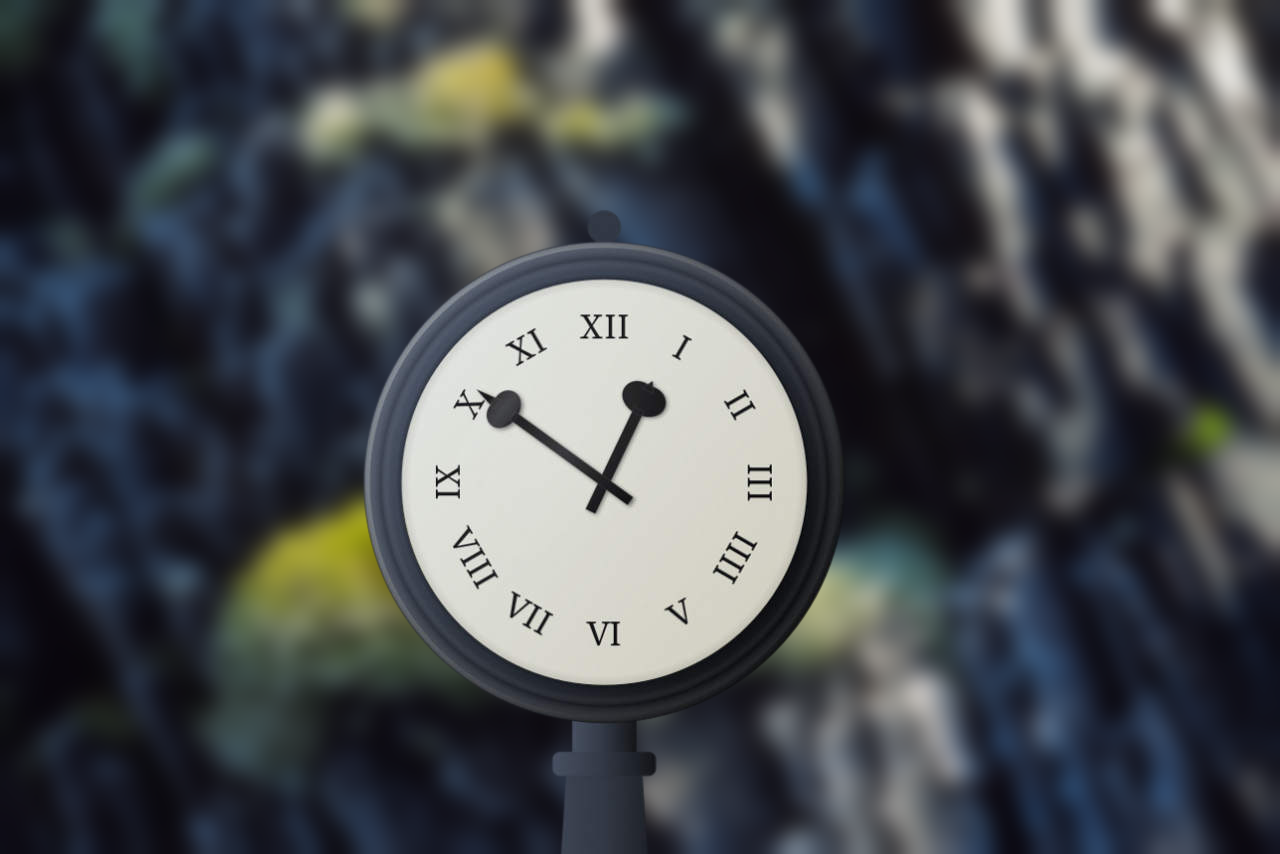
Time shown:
12.51
